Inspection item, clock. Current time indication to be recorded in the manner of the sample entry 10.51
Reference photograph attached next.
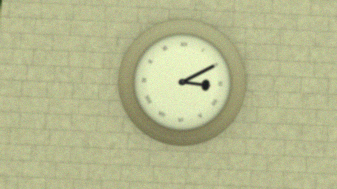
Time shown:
3.10
